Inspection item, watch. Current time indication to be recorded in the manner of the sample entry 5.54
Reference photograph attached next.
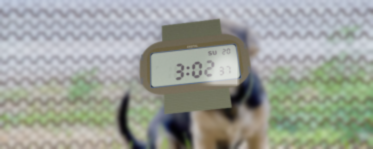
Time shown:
3.02
